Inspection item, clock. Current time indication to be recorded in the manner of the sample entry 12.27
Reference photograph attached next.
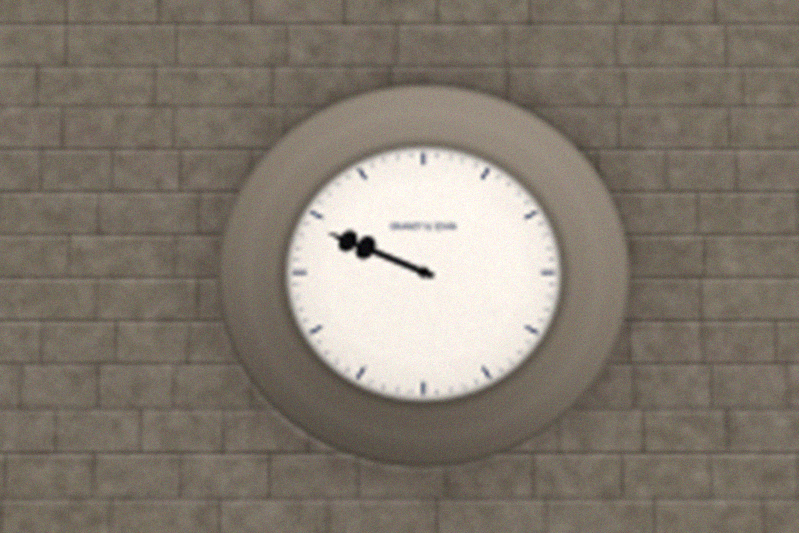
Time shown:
9.49
